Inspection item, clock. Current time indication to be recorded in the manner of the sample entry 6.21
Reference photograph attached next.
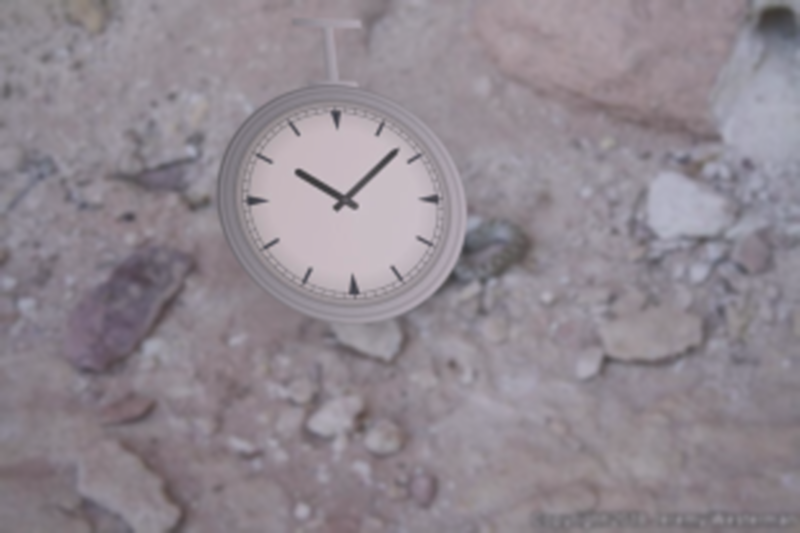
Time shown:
10.08
